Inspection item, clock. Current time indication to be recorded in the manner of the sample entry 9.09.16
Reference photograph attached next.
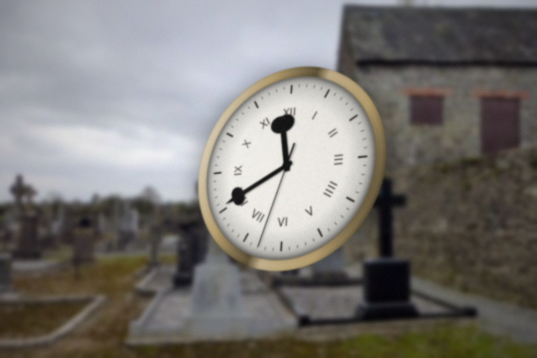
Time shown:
11.40.33
